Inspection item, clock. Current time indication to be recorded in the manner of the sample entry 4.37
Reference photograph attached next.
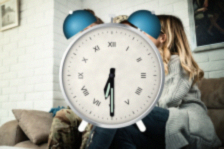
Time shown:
6.30
